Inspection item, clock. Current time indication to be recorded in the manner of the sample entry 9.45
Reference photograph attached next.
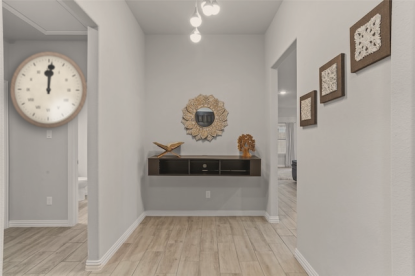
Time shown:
12.01
